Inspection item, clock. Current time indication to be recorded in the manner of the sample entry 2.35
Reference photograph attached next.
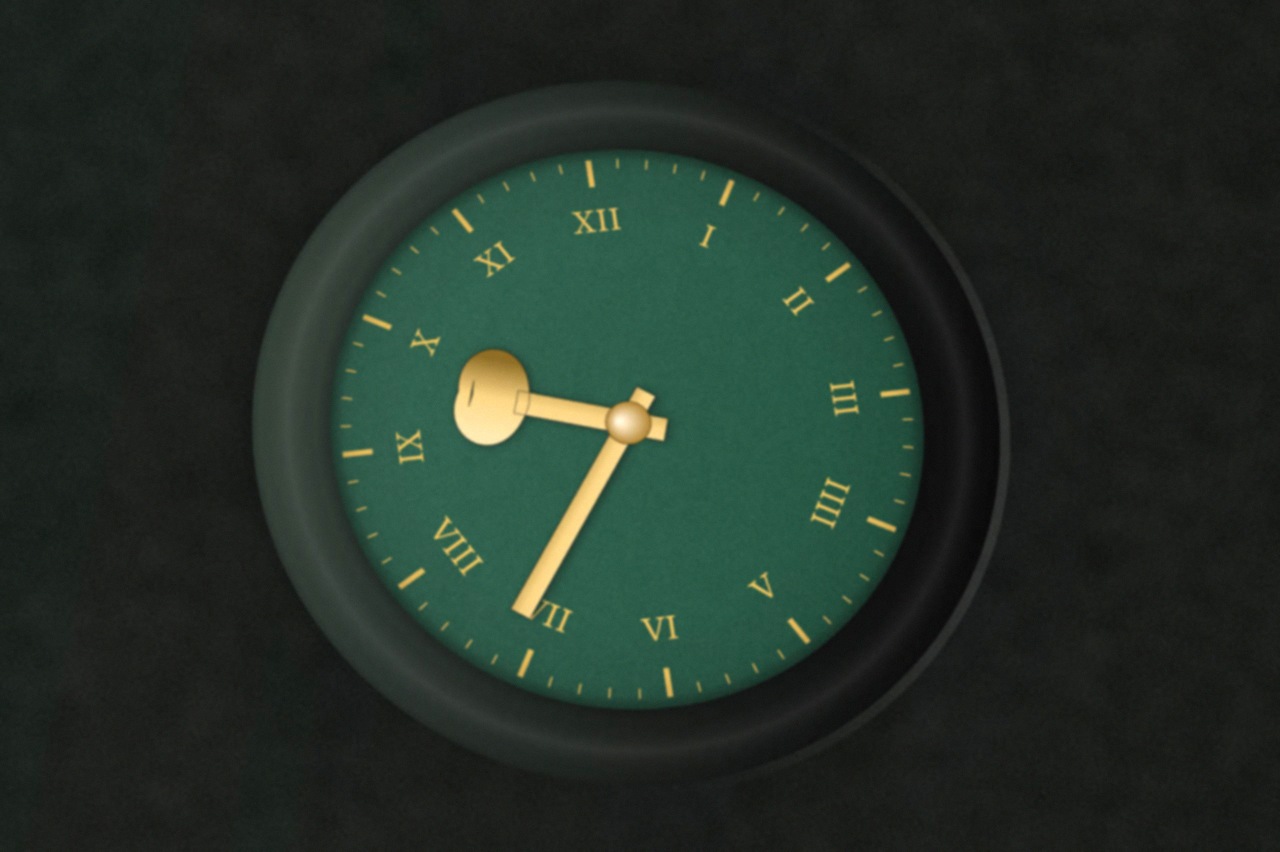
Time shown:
9.36
